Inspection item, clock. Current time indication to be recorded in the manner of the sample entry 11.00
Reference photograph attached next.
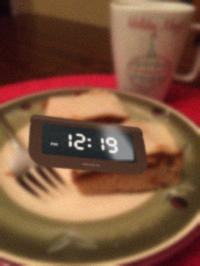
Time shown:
12.19
